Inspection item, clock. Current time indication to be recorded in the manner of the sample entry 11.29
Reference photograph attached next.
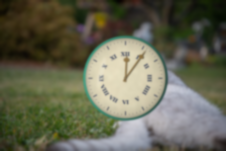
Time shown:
12.06
